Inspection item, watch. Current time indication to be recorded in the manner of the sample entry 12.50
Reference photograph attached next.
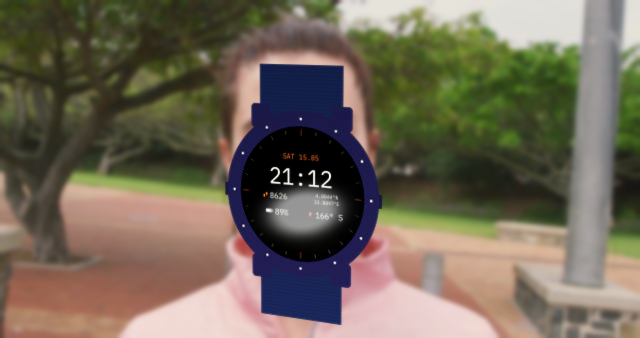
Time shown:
21.12
